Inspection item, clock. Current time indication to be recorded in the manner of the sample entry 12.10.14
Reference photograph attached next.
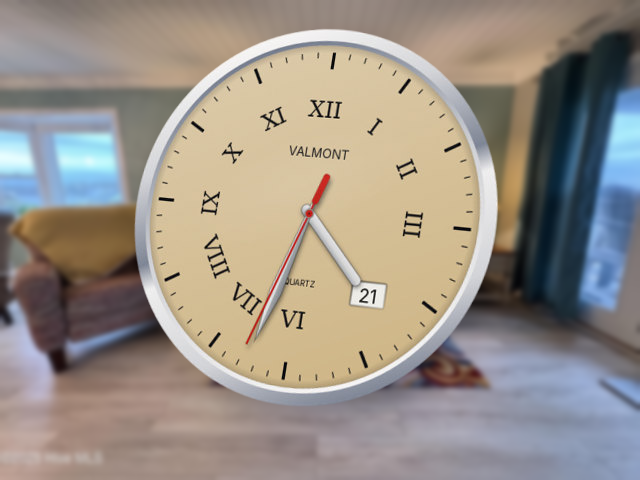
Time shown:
4.32.33
